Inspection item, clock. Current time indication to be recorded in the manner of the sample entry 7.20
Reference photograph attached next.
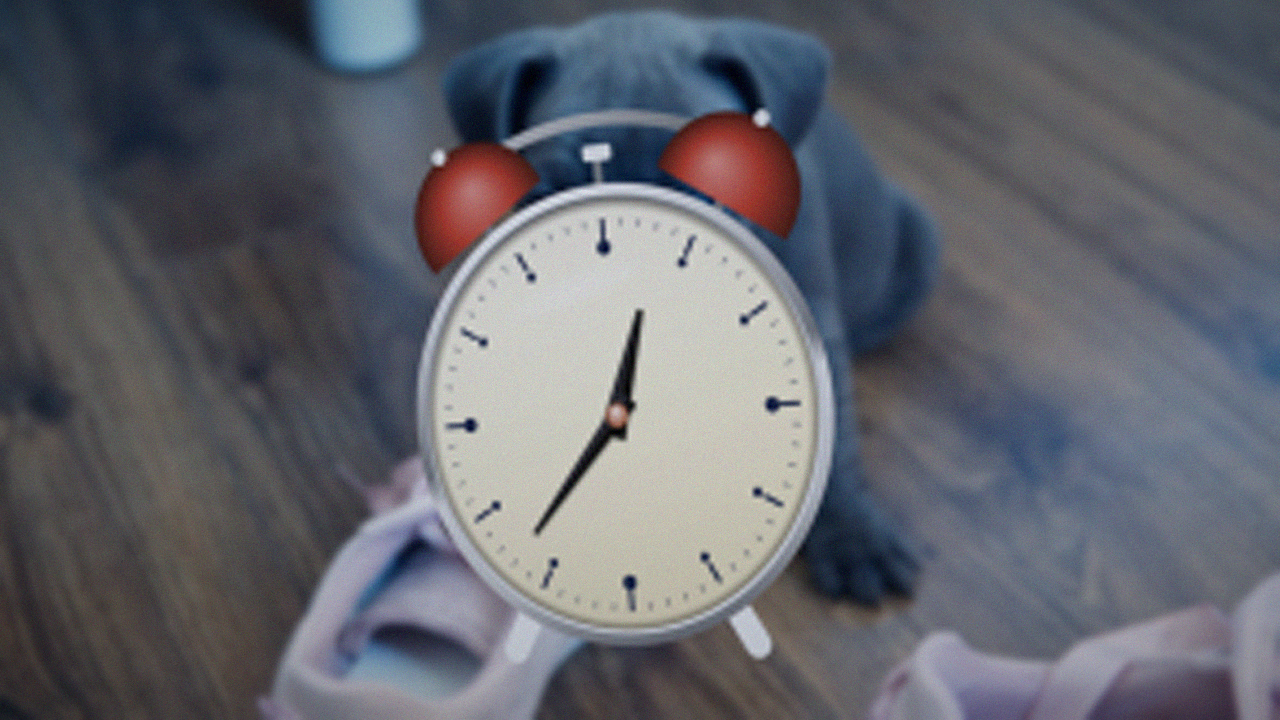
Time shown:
12.37
